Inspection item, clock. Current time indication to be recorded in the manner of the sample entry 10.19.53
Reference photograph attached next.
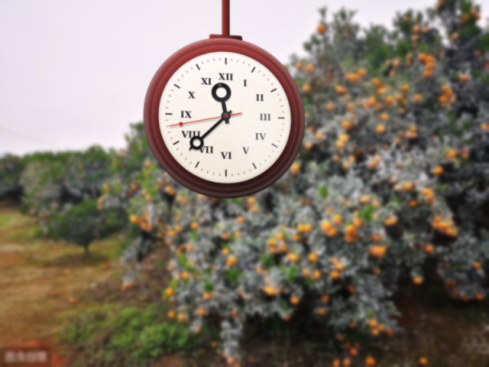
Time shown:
11.37.43
